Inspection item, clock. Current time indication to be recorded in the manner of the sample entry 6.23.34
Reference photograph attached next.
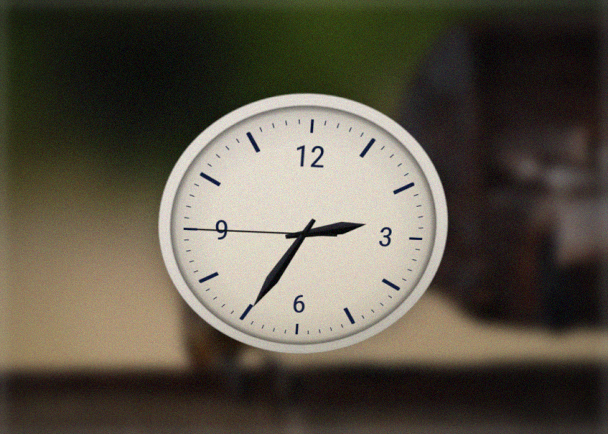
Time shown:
2.34.45
